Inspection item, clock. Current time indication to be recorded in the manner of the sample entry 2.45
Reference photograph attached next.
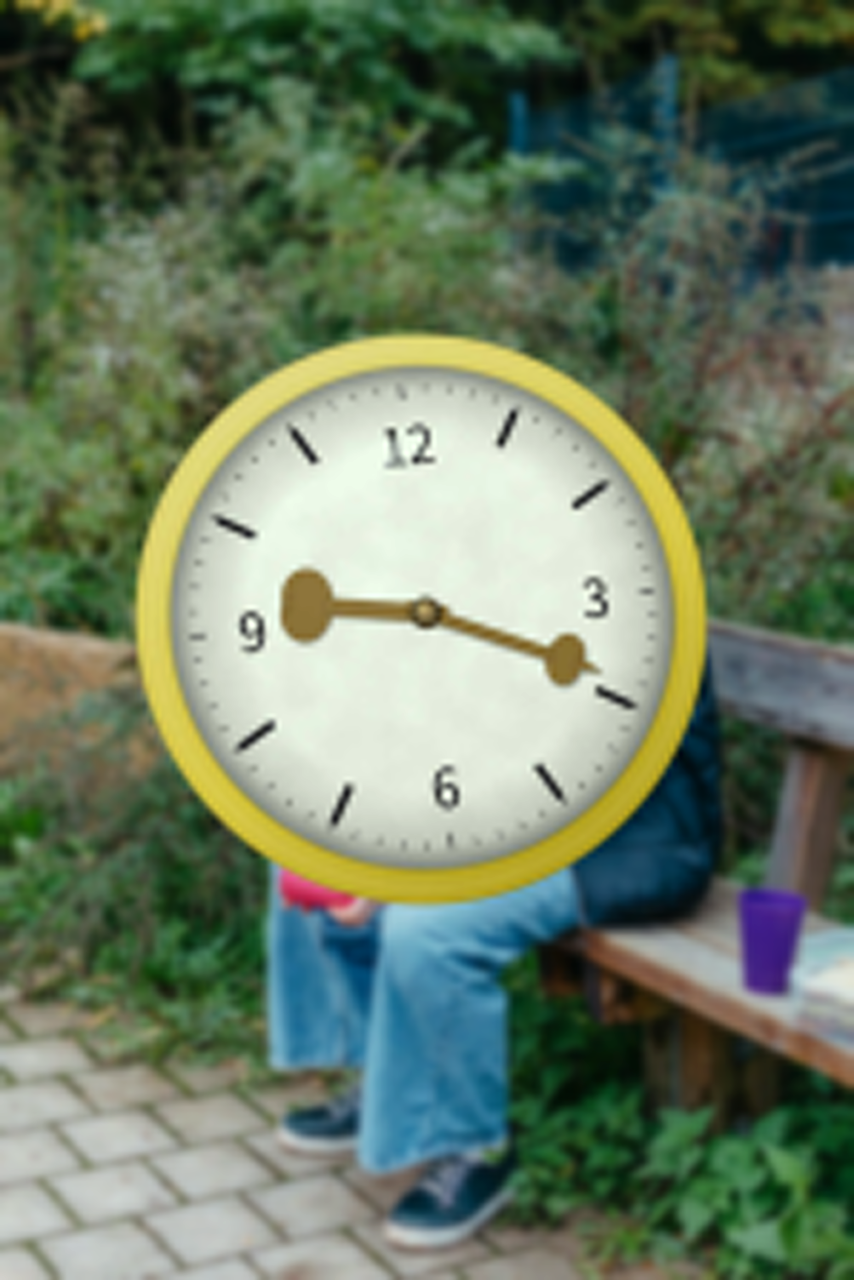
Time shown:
9.19
